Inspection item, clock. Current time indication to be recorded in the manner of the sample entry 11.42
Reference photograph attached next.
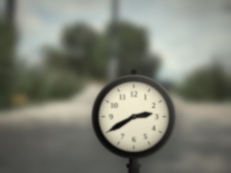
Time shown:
2.40
